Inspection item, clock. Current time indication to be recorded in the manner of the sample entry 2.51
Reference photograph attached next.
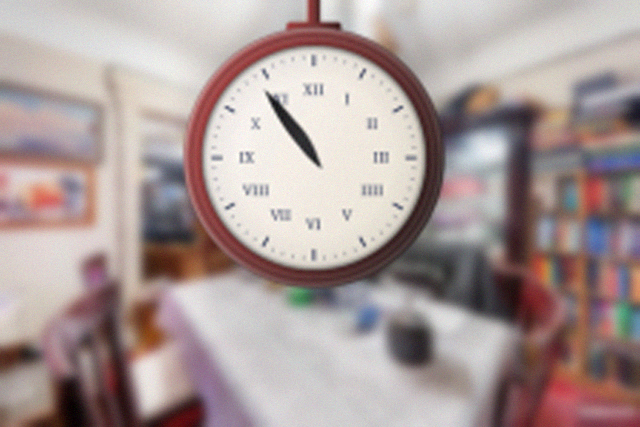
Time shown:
10.54
